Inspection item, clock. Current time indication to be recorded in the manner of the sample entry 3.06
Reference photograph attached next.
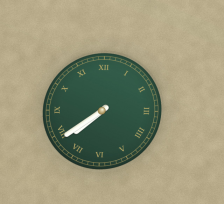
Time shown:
7.39
